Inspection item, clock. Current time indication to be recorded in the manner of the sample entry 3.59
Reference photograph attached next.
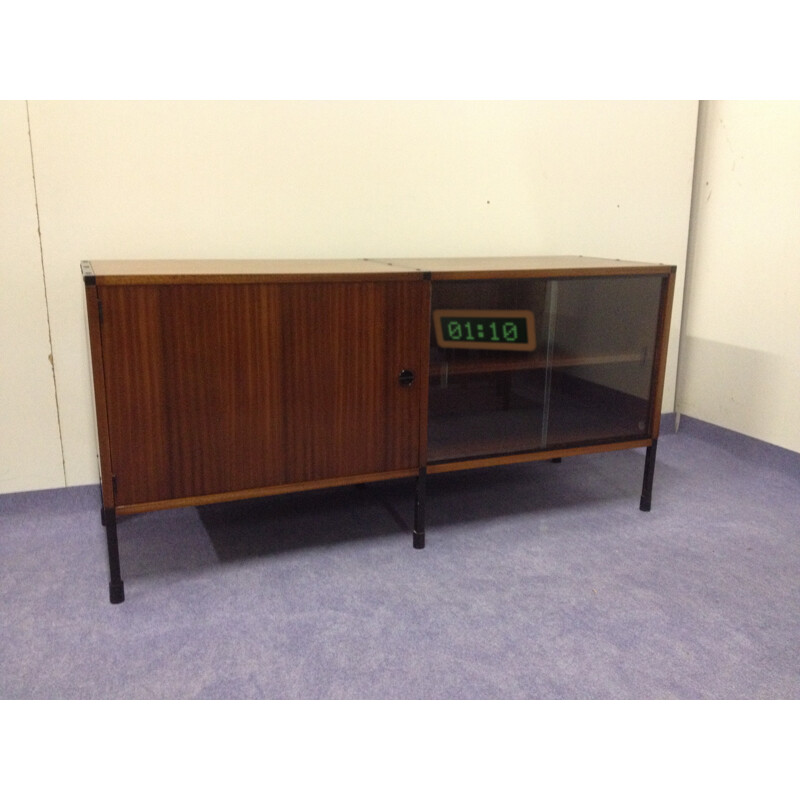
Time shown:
1.10
